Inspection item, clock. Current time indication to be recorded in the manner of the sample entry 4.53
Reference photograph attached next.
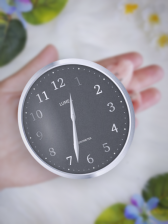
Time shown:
12.33
